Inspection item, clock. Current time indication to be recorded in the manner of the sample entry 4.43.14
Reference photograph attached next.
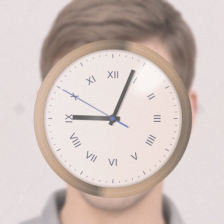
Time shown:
9.03.50
